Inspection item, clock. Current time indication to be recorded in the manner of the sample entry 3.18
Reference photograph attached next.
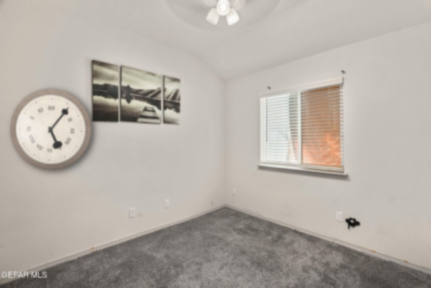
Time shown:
5.06
